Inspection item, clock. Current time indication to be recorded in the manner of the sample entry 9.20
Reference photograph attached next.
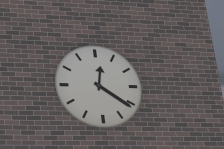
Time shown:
12.21
